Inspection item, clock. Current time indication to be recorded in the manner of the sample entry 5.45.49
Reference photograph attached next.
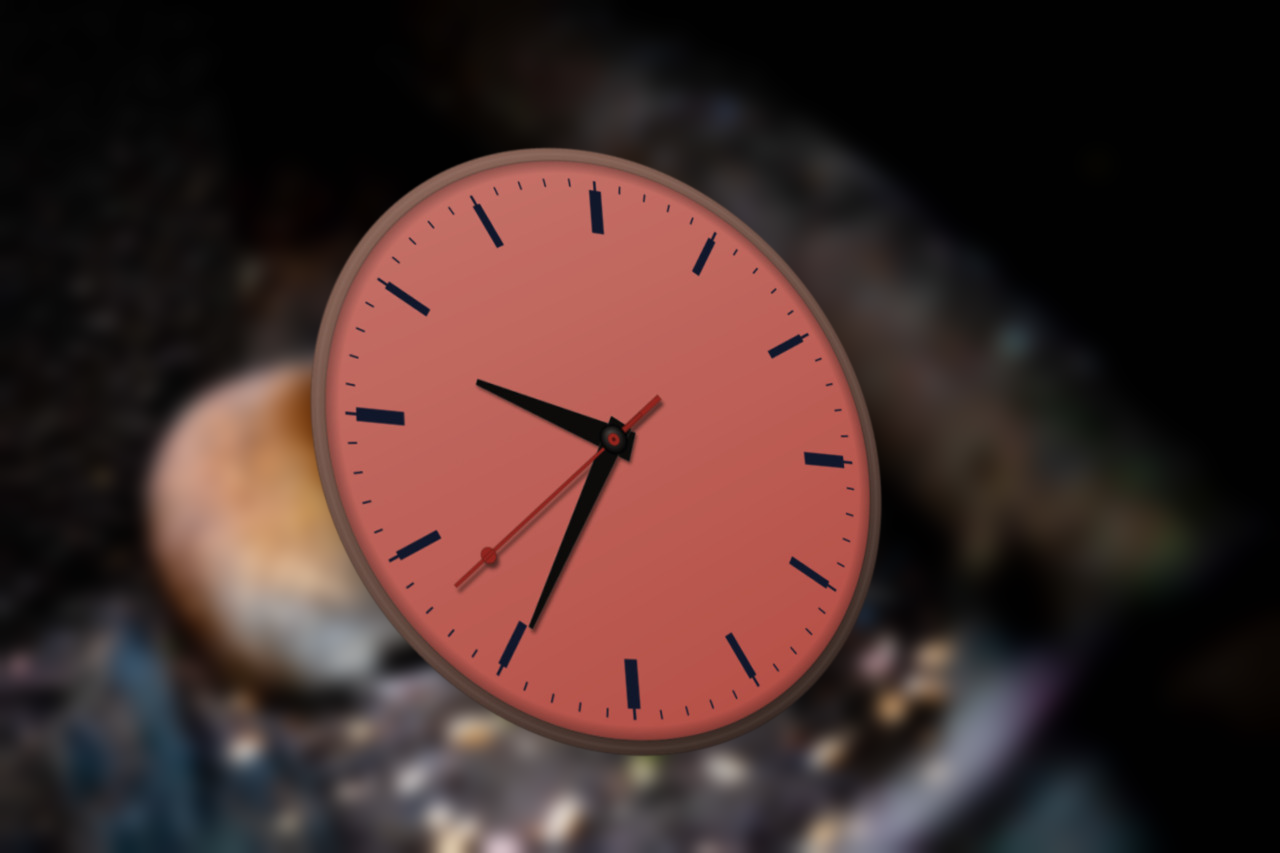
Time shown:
9.34.38
